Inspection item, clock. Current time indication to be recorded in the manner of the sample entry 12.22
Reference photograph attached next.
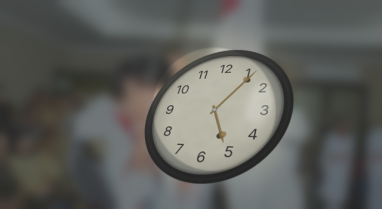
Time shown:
5.06
